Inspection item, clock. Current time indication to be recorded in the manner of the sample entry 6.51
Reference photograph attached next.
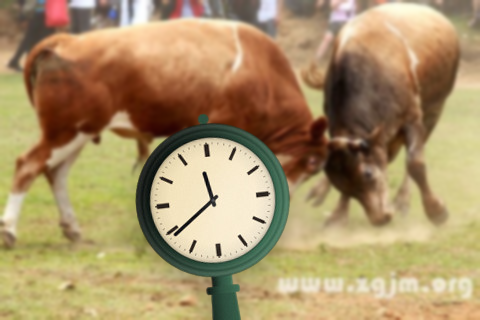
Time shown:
11.39
